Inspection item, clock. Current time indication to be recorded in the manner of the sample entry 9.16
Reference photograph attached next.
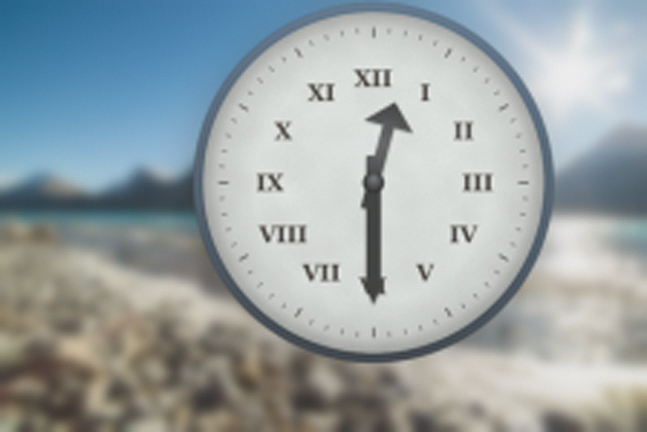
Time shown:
12.30
